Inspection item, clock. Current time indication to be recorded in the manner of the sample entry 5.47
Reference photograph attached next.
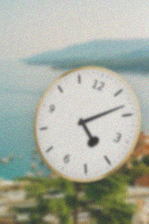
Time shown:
4.08
